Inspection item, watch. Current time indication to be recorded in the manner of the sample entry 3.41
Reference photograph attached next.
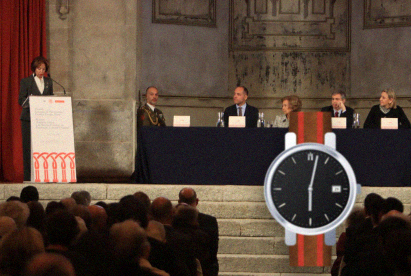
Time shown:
6.02
